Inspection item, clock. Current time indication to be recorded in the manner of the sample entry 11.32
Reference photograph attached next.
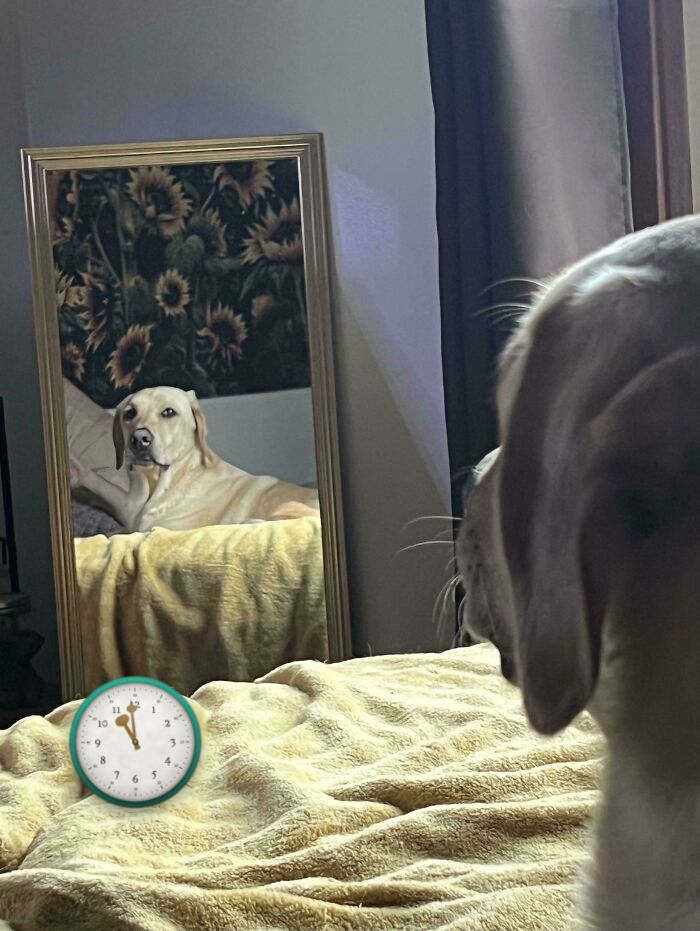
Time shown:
10.59
